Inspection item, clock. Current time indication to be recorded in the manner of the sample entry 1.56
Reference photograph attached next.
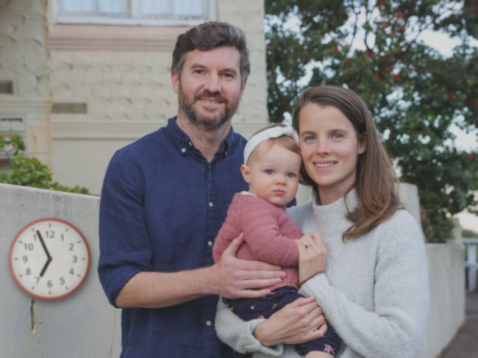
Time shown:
6.56
